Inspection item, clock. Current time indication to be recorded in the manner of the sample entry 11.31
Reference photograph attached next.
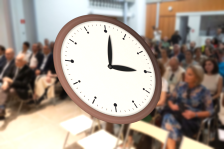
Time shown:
3.01
